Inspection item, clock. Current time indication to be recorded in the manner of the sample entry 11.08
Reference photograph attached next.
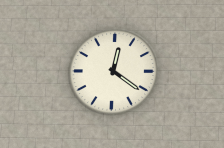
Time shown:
12.21
